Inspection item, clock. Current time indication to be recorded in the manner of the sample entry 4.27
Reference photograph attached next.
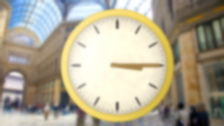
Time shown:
3.15
